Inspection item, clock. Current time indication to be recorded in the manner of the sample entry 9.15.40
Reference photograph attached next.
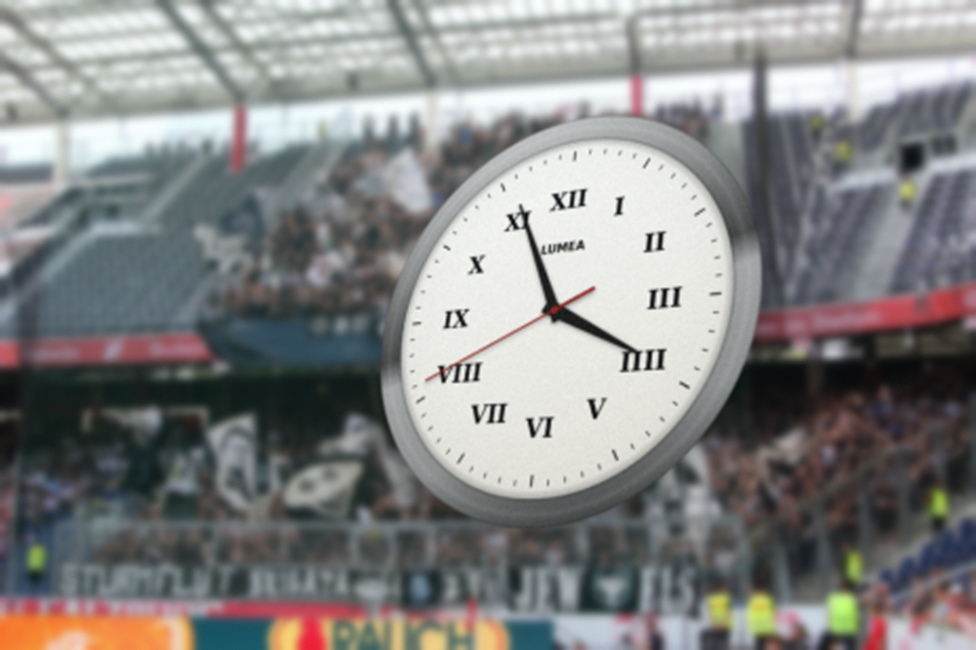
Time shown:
3.55.41
